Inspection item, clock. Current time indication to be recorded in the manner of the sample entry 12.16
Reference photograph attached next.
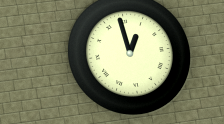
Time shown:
12.59
